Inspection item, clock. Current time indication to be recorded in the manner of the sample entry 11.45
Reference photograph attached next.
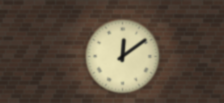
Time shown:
12.09
